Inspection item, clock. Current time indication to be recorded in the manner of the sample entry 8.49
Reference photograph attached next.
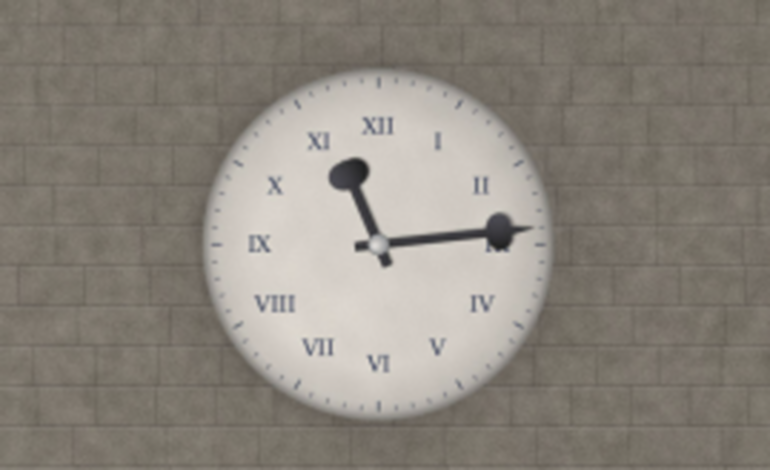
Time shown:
11.14
